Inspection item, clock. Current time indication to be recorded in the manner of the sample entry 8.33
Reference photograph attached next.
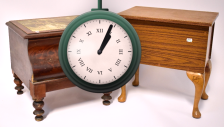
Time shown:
1.04
